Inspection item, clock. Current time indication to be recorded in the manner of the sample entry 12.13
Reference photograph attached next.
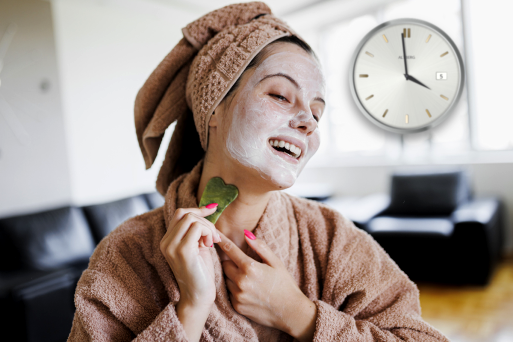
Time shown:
3.59
